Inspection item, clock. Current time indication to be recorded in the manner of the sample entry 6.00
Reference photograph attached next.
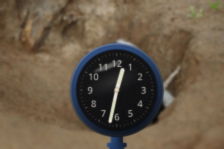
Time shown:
12.32
